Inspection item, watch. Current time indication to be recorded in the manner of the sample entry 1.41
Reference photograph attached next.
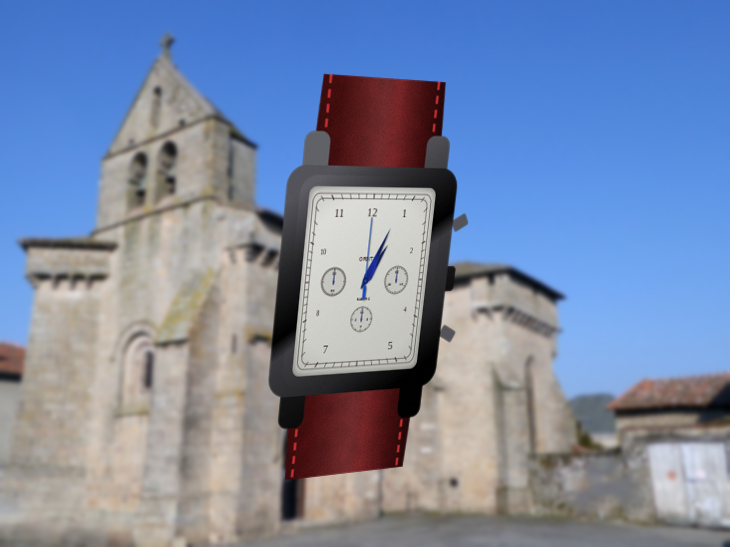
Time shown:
1.04
